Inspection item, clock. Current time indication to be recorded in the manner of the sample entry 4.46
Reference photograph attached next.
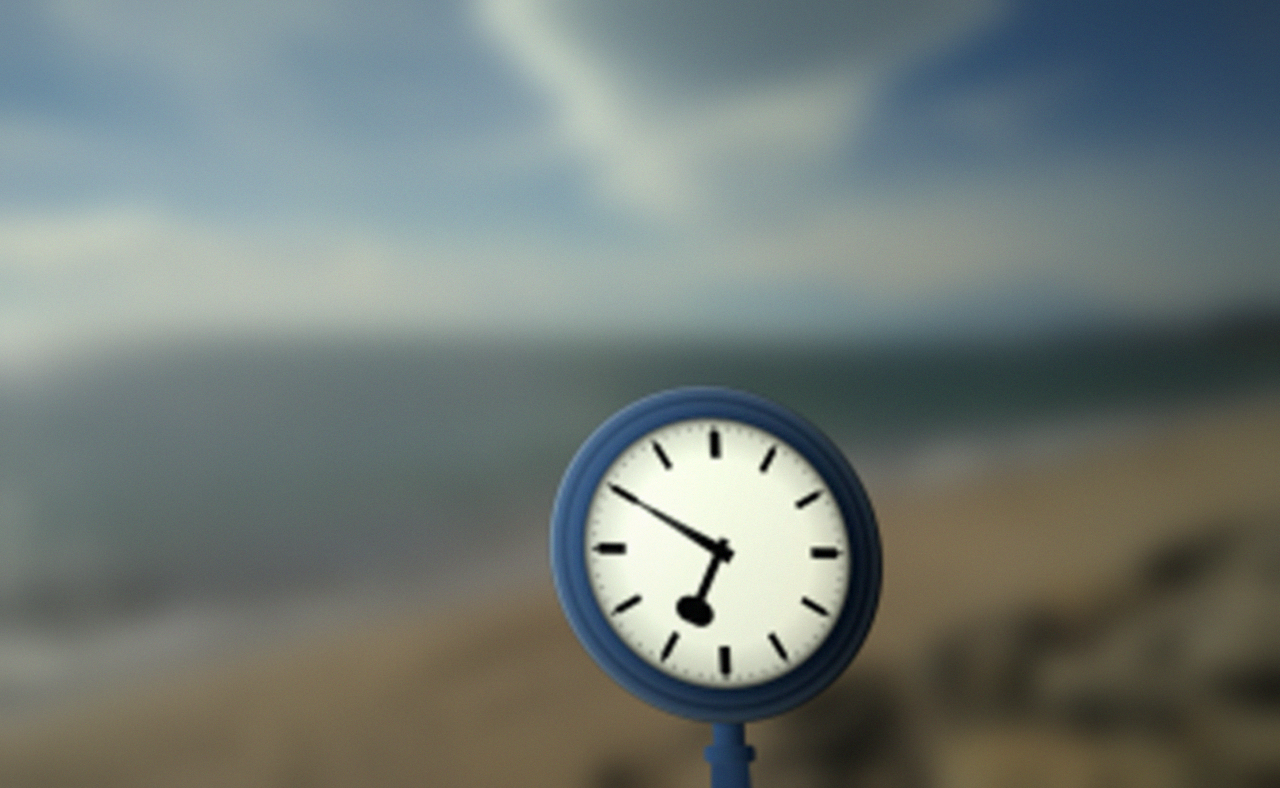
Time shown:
6.50
